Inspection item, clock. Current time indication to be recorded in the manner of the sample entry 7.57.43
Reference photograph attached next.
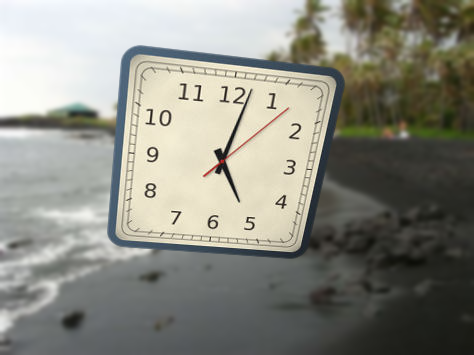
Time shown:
5.02.07
